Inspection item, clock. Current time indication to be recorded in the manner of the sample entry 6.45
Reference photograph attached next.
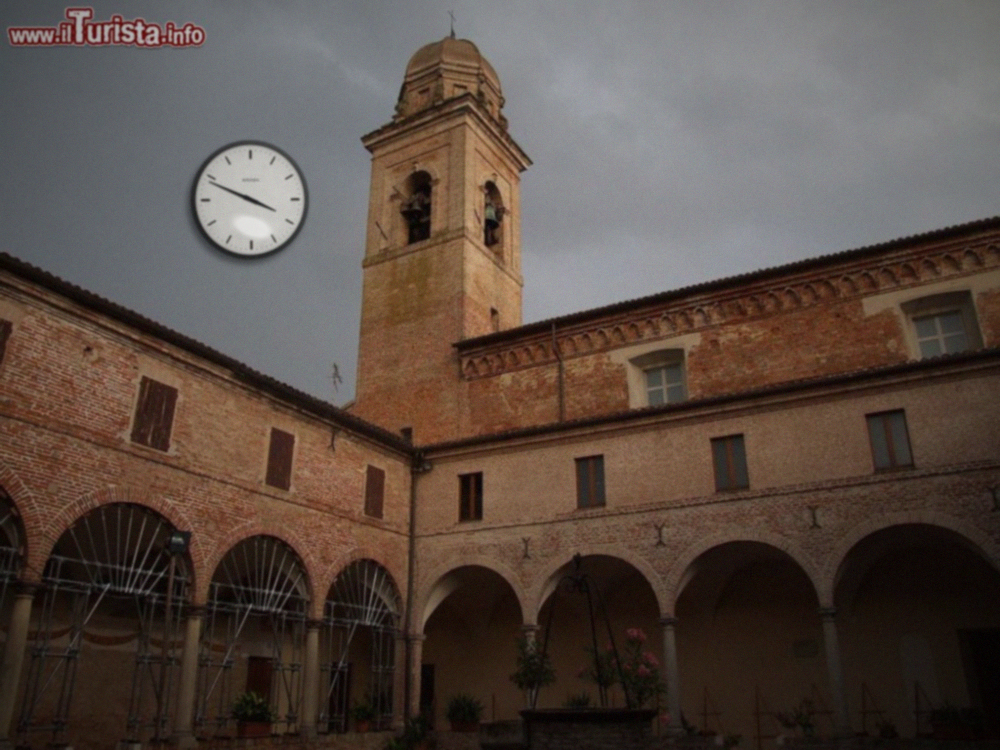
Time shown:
3.49
